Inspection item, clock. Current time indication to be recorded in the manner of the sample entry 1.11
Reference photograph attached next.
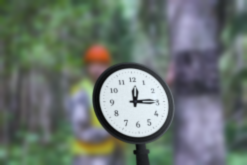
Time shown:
12.15
